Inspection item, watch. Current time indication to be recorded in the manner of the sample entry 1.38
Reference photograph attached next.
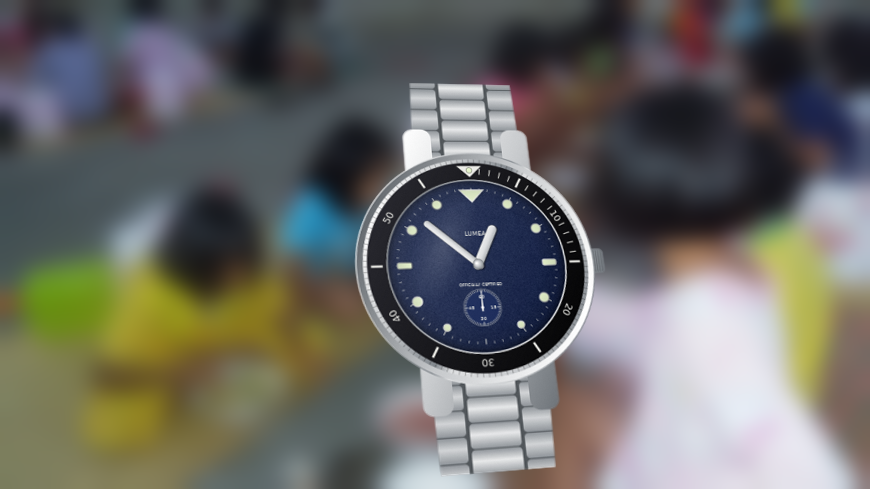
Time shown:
12.52
